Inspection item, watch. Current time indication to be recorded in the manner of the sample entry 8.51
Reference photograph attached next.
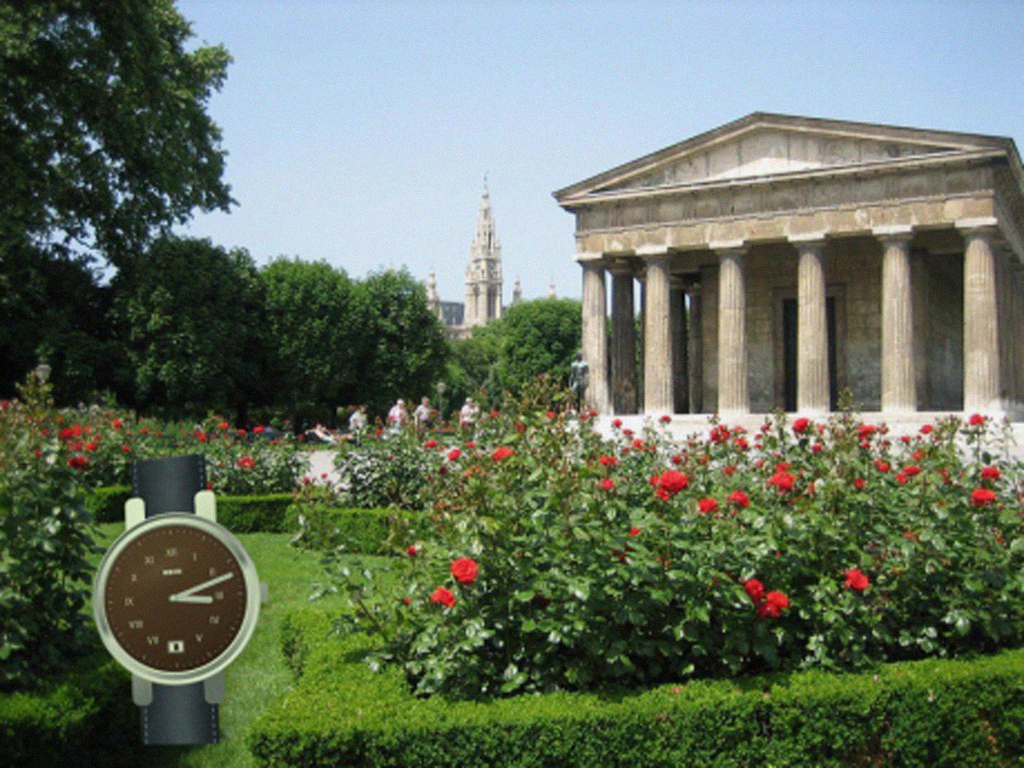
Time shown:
3.12
